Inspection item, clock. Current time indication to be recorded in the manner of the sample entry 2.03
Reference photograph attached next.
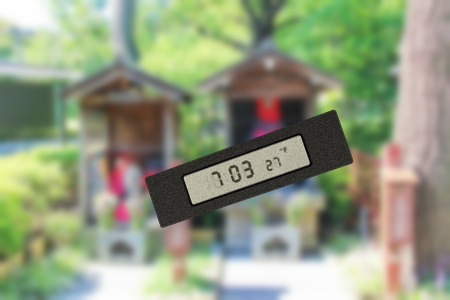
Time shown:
7.03
